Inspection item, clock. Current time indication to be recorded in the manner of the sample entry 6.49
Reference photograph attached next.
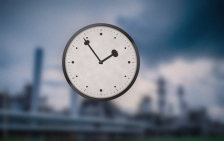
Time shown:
1.54
